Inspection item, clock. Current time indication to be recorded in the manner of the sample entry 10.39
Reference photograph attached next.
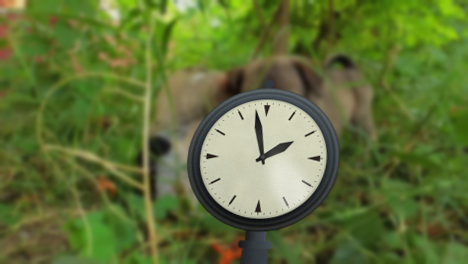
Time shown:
1.58
